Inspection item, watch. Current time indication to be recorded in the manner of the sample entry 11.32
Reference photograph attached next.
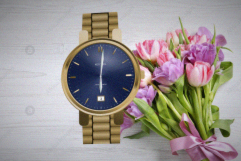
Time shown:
6.01
